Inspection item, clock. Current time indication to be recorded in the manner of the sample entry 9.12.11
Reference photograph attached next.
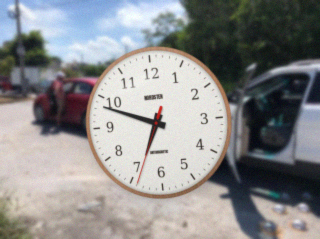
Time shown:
6.48.34
